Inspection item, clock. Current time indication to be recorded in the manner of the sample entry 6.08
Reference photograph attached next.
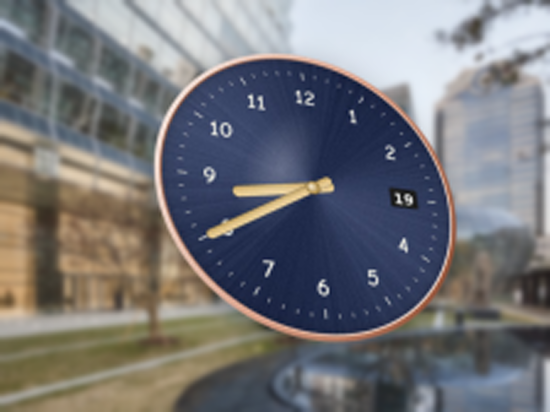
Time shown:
8.40
